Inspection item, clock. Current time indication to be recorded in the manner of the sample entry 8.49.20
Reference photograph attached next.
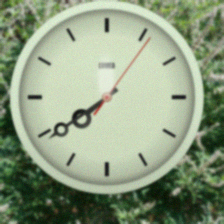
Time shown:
7.39.06
